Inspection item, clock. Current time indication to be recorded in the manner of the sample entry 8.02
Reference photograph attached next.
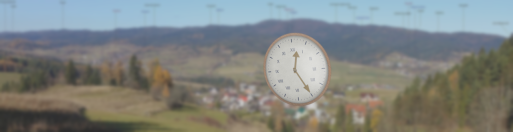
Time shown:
12.25
